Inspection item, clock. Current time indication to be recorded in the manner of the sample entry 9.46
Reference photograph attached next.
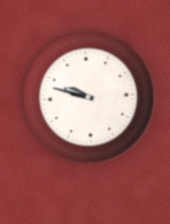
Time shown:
9.48
